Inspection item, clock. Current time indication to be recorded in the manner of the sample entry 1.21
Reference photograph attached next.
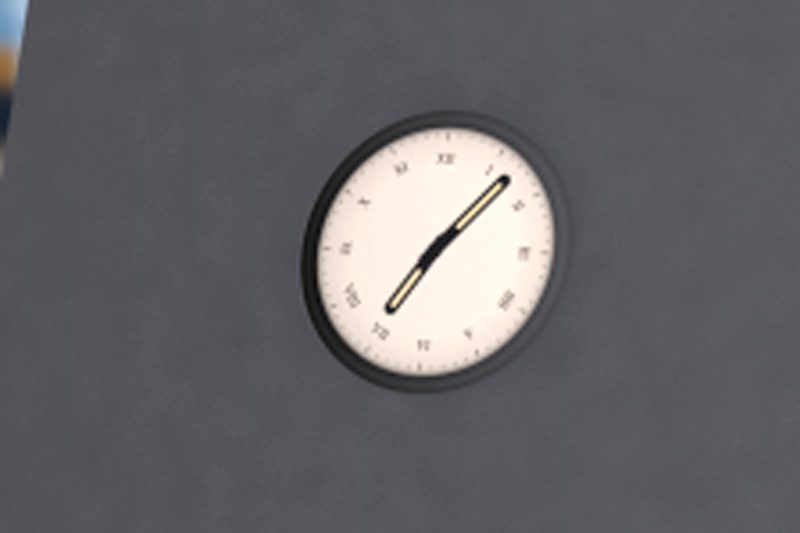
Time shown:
7.07
